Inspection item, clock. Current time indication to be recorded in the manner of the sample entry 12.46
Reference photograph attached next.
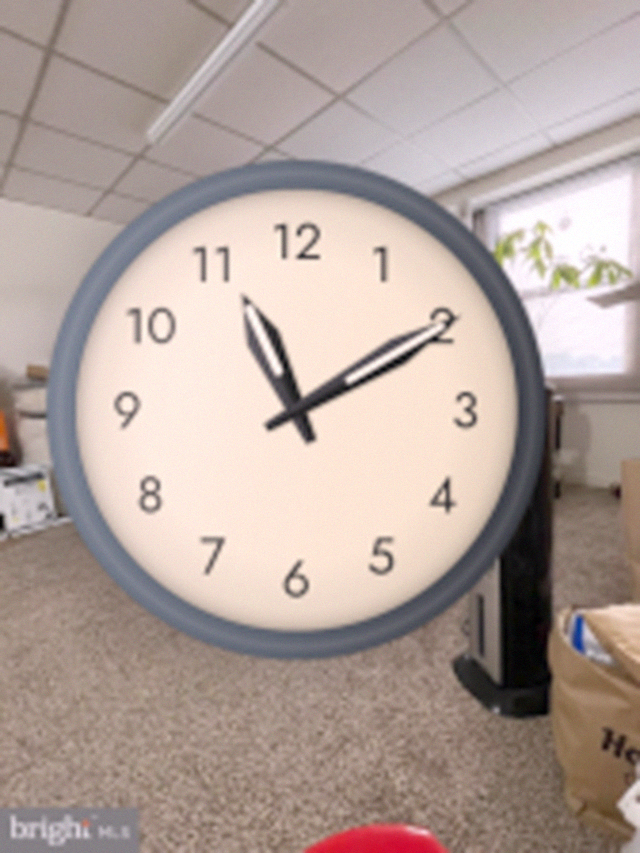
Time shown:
11.10
